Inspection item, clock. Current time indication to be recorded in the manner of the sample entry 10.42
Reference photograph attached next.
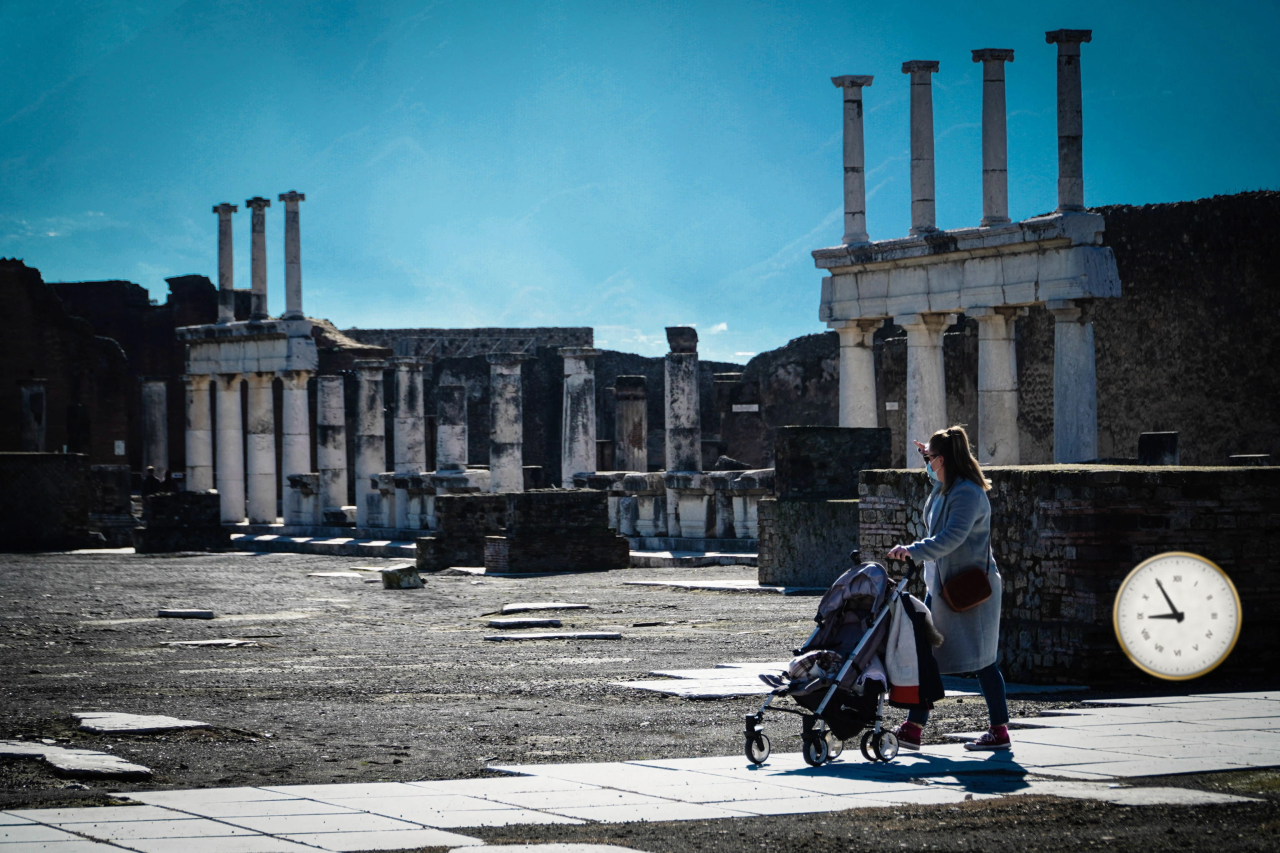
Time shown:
8.55
